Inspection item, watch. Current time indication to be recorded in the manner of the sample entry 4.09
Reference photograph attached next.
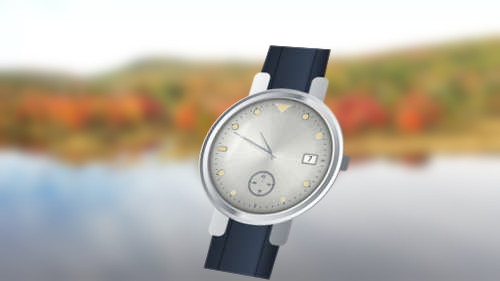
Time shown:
10.49
